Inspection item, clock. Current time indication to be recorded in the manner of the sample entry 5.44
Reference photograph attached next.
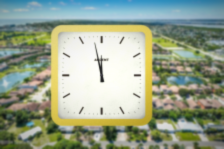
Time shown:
11.58
